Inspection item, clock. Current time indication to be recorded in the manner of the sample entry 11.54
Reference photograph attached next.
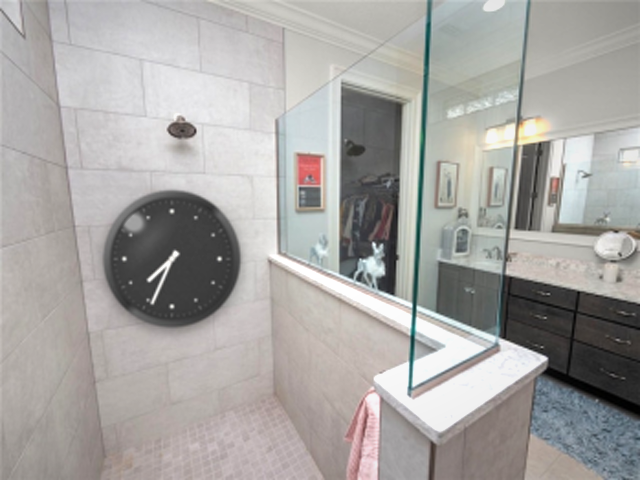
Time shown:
7.34
